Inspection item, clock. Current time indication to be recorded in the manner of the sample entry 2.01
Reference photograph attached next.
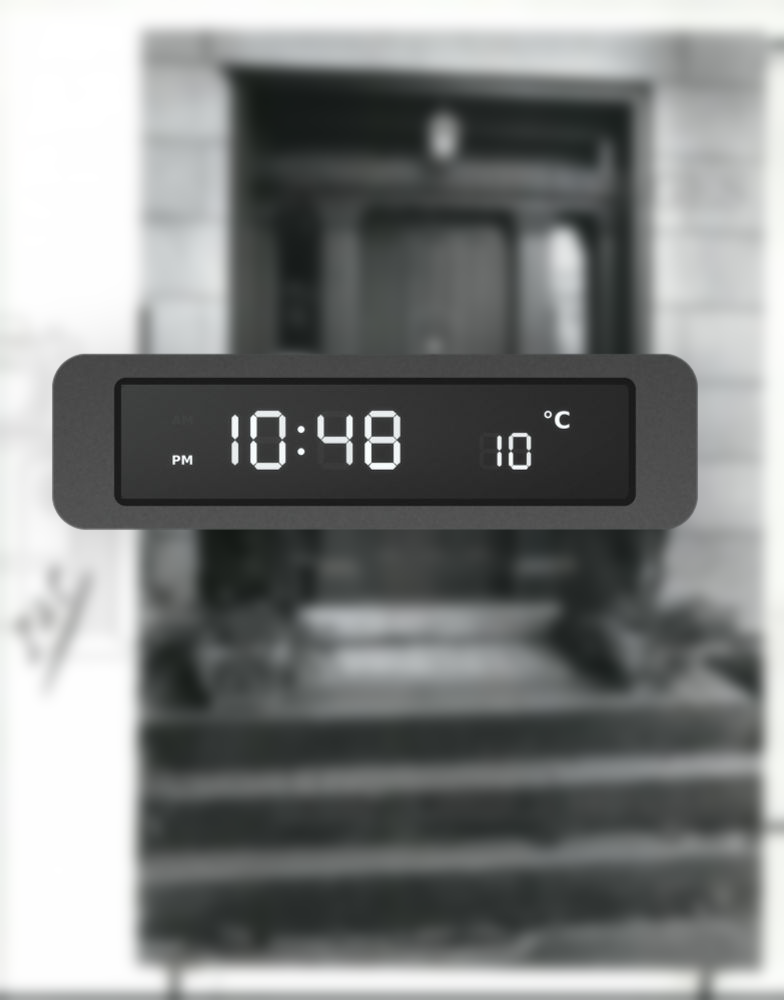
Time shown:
10.48
